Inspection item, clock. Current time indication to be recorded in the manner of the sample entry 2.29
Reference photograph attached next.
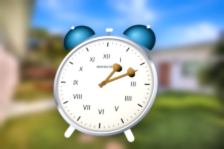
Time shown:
1.11
